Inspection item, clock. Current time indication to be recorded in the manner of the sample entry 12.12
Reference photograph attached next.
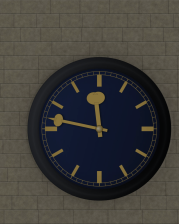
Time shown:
11.47
